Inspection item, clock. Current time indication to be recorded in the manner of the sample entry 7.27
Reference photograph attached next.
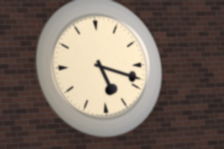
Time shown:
5.18
